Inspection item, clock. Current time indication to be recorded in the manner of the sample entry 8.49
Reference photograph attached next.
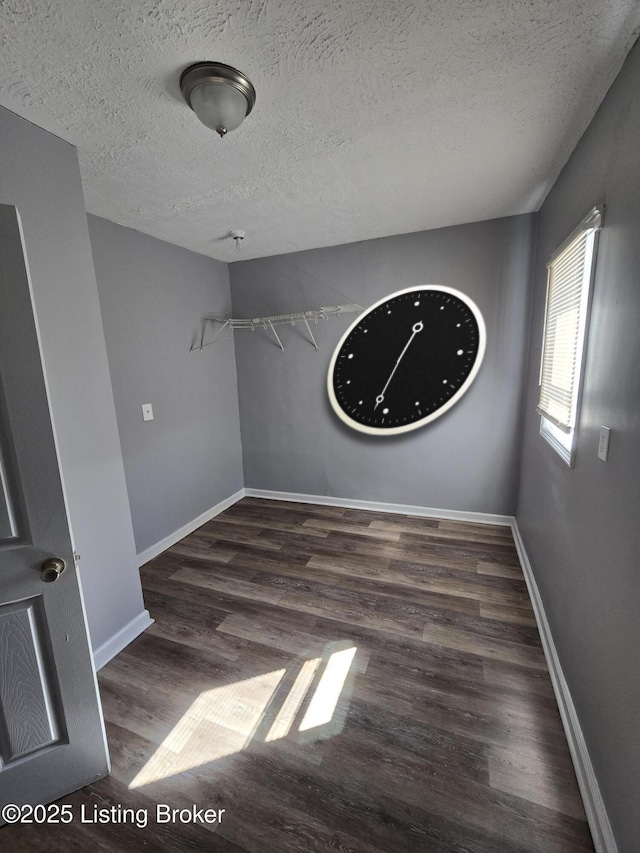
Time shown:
12.32
